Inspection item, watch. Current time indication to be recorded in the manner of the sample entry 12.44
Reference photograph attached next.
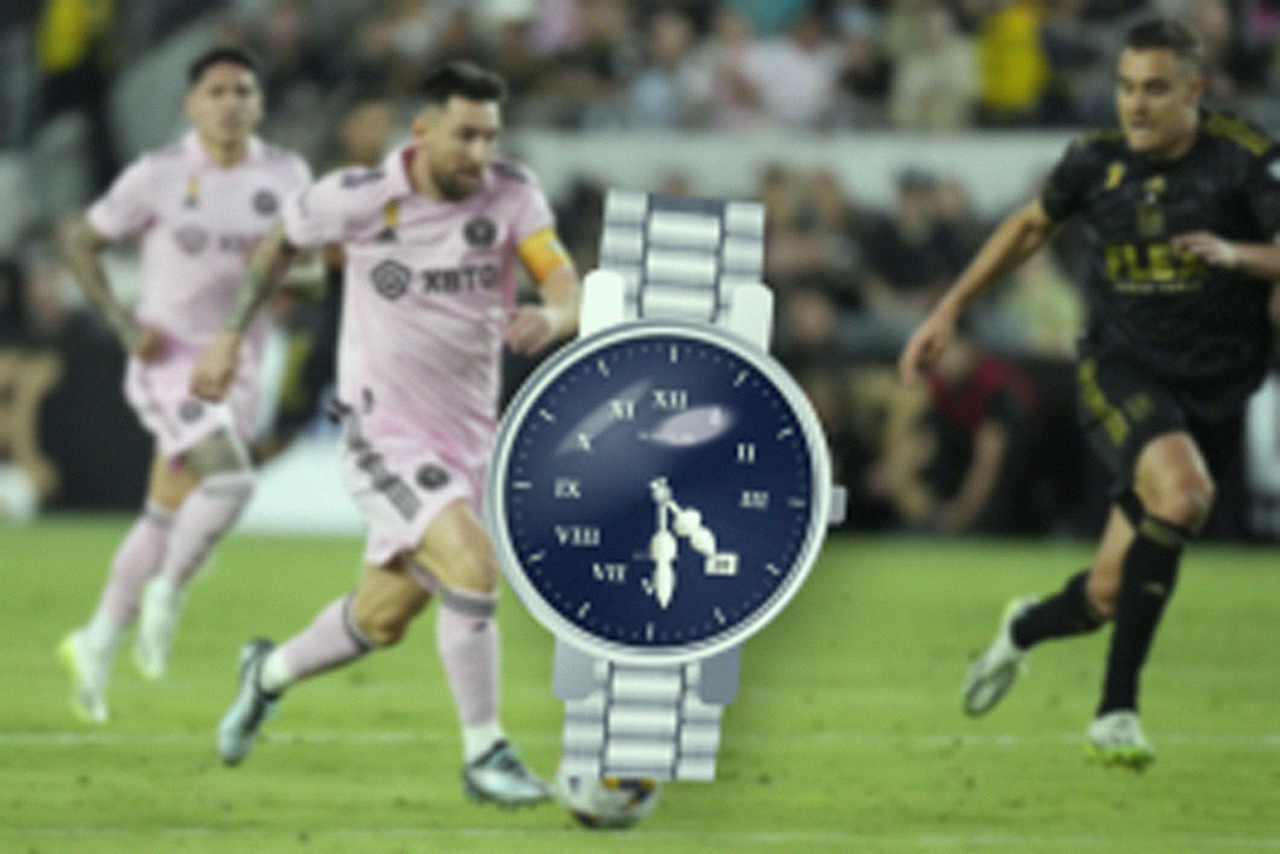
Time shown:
4.29
